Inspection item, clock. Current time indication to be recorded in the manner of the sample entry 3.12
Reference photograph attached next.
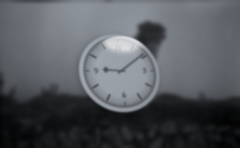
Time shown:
9.09
